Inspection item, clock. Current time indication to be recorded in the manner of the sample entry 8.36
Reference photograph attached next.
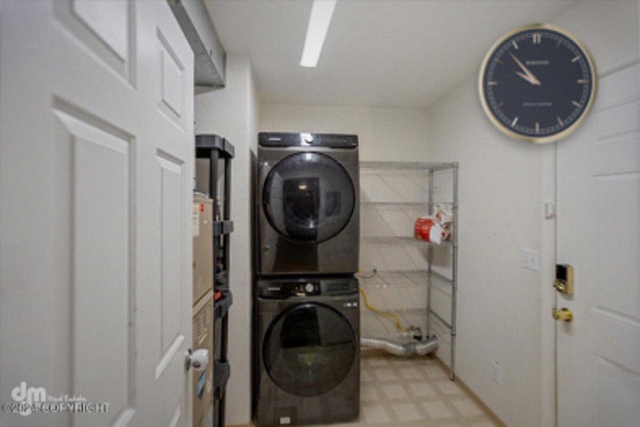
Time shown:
9.53
